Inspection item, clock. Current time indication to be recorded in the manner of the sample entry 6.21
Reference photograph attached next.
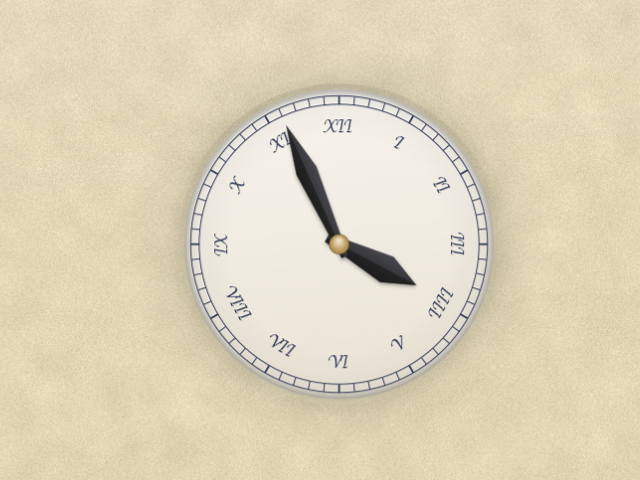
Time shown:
3.56
